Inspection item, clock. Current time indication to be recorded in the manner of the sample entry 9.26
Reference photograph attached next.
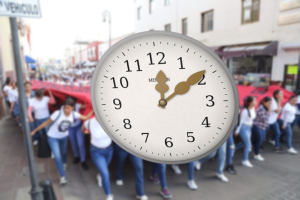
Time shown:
12.09
